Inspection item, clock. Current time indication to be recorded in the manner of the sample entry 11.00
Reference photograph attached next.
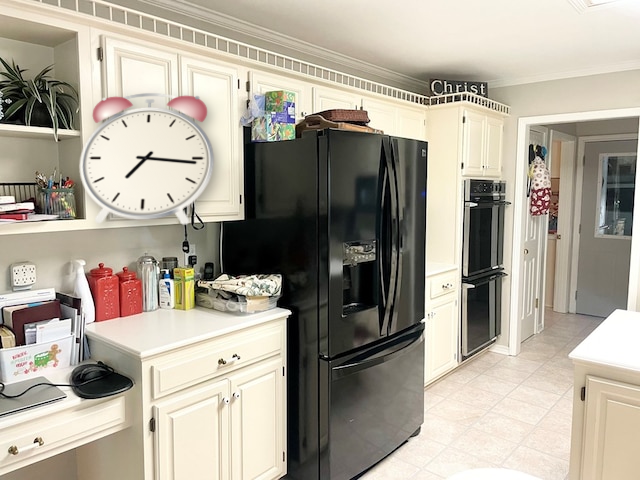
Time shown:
7.16
